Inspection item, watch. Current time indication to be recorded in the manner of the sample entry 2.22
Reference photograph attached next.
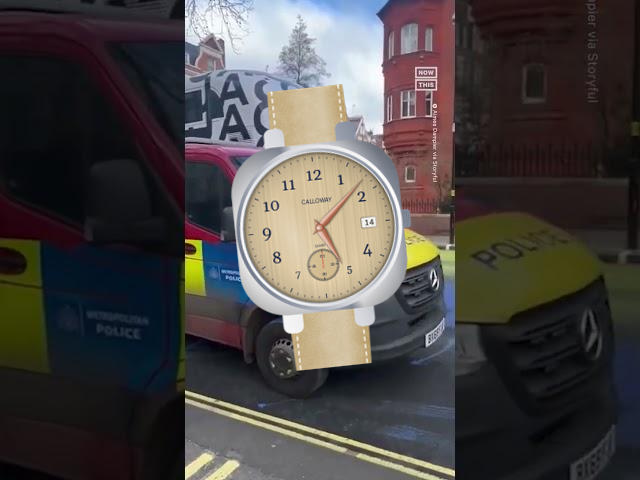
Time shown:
5.08
